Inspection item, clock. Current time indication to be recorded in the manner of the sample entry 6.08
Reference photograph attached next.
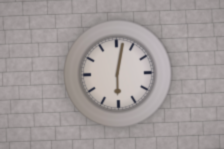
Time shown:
6.02
